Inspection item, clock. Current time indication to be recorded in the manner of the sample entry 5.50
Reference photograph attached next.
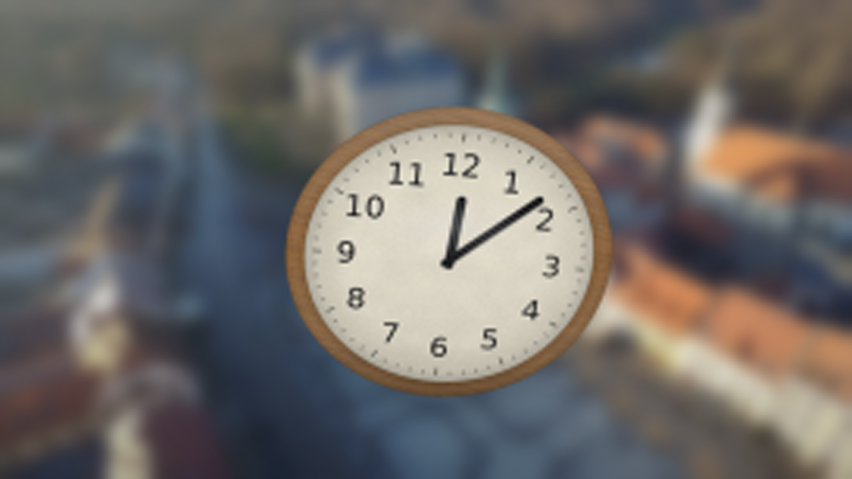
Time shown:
12.08
